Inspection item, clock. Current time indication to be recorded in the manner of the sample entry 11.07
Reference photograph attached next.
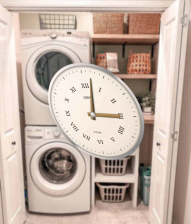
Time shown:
3.02
